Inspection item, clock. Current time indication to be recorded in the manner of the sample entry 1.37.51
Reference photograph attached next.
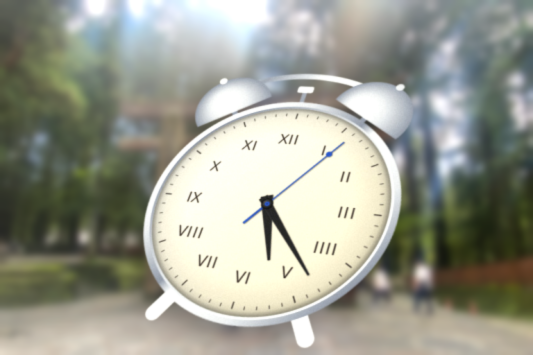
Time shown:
5.23.06
